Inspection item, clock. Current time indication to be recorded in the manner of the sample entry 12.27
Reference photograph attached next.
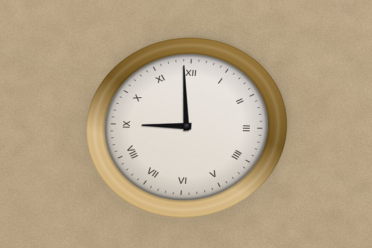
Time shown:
8.59
